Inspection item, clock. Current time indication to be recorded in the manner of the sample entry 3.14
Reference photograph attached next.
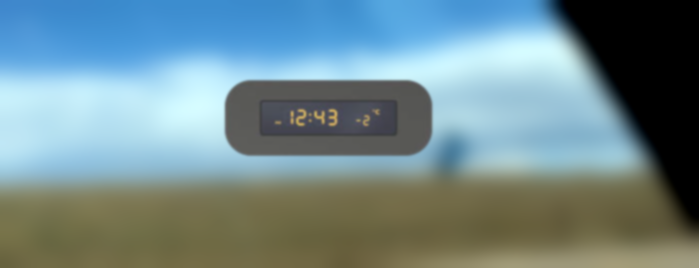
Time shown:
12.43
